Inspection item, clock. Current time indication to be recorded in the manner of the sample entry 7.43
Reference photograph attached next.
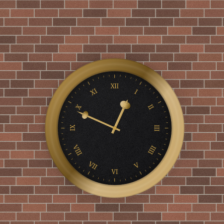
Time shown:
12.49
